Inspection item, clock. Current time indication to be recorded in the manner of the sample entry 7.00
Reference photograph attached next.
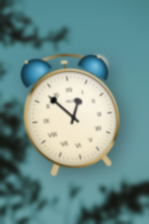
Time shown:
12.53
